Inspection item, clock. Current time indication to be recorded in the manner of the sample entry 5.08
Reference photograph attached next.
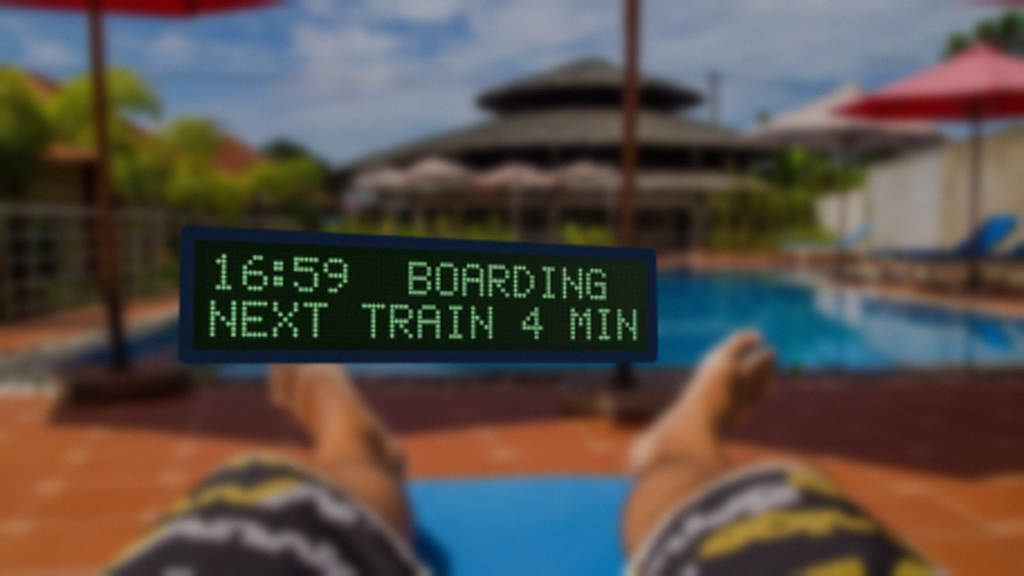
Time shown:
16.59
